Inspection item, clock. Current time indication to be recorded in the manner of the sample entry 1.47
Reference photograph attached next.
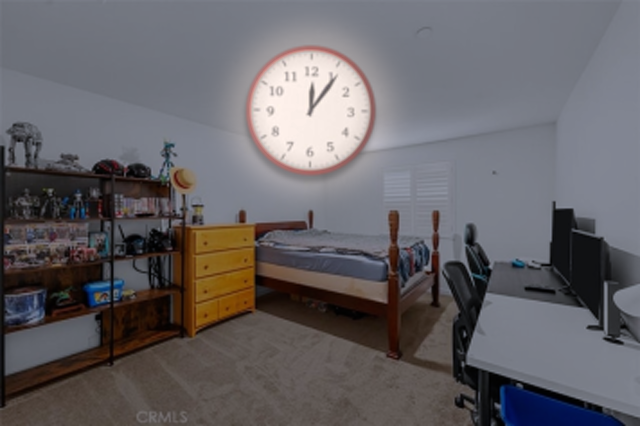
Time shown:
12.06
